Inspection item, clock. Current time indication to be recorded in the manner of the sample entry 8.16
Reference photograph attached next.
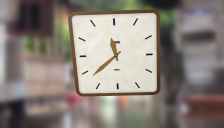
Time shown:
11.38
